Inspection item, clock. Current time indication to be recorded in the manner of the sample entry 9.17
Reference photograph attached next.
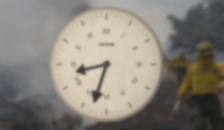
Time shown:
8.33
